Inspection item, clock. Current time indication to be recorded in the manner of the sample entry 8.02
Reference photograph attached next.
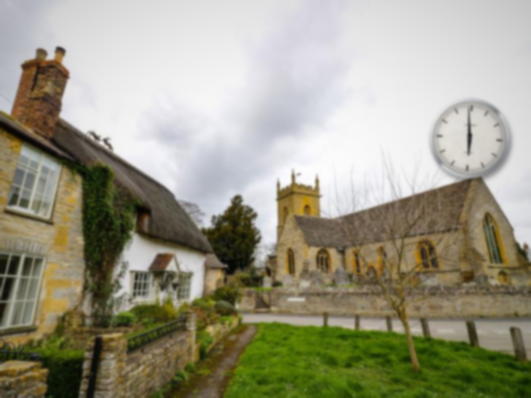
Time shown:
5.59
